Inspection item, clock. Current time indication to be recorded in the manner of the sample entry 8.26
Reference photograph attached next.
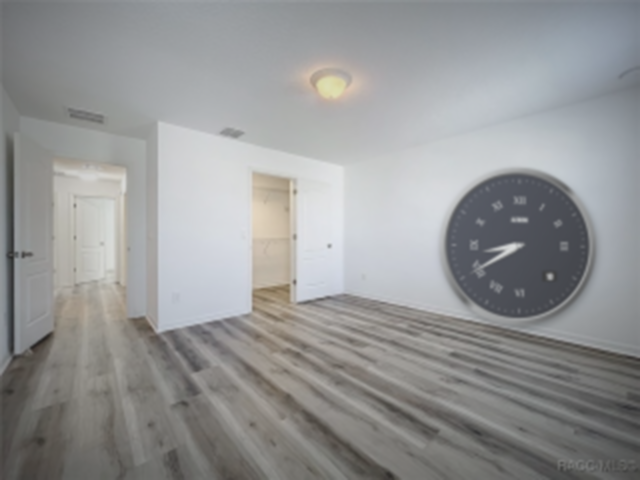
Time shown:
8.40
